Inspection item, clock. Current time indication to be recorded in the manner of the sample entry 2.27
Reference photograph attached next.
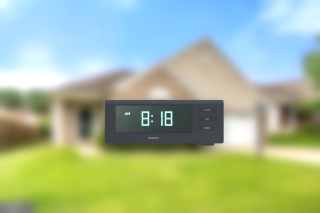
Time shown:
8.18
